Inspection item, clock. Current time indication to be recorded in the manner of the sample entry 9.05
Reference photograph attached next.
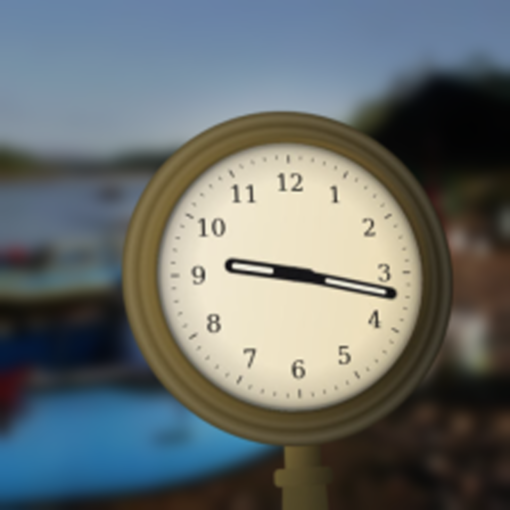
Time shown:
9.17
